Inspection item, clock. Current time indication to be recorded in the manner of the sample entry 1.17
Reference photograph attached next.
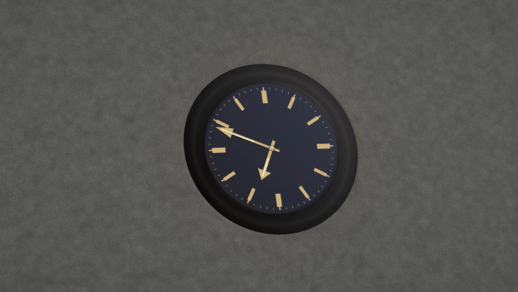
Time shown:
6.49
